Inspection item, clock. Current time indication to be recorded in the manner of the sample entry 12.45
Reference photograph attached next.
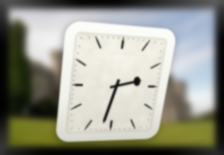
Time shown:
2.32
